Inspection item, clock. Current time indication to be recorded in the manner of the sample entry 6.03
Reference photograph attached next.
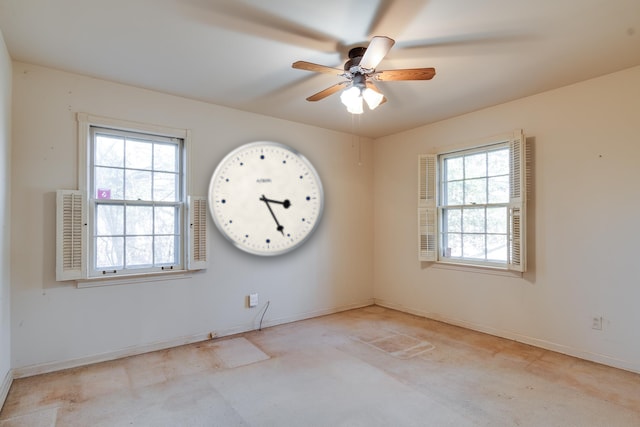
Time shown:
3.26
